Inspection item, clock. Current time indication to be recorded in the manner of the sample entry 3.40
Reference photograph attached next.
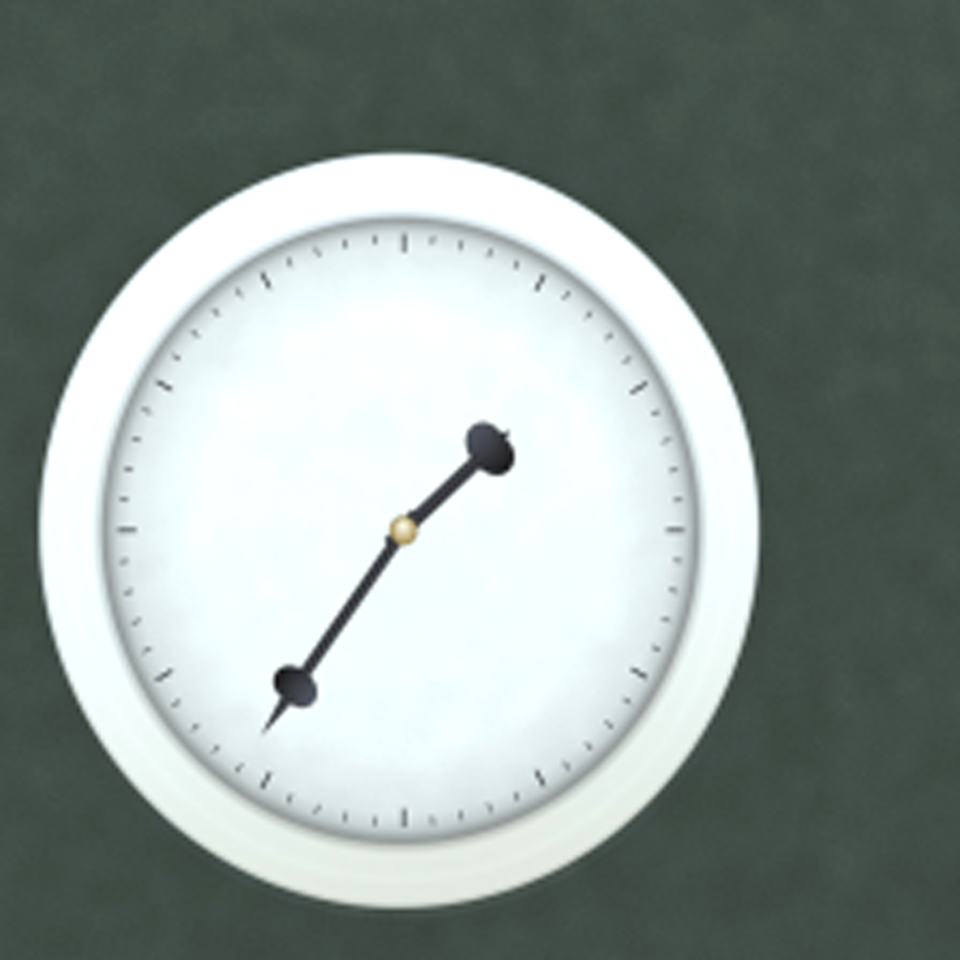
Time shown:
1.36
